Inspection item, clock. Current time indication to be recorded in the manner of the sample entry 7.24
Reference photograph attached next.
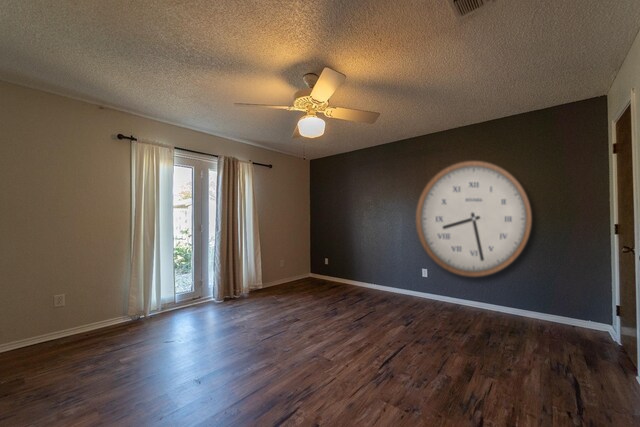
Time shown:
8.28
